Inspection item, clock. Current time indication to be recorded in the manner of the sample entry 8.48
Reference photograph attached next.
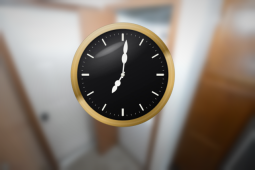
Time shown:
7.01
